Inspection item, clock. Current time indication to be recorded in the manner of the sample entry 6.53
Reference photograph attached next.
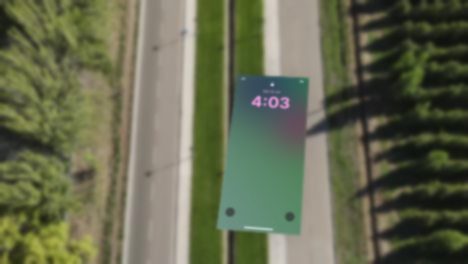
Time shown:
4.03
